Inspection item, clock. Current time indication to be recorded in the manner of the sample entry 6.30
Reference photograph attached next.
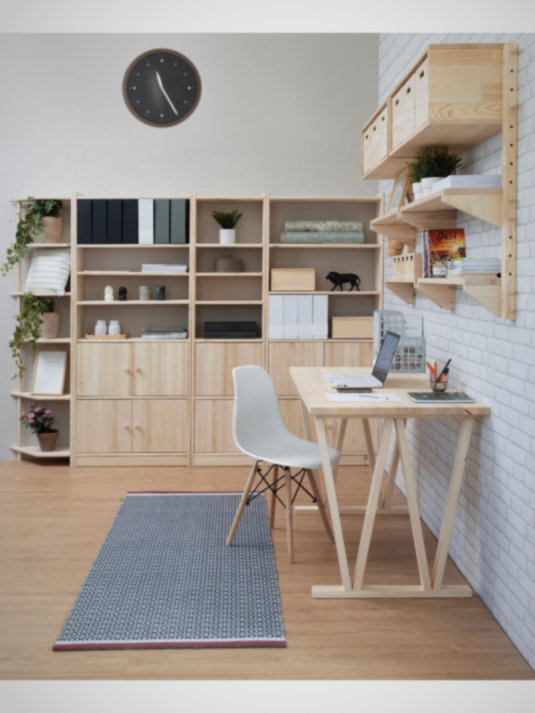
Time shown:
11.25
